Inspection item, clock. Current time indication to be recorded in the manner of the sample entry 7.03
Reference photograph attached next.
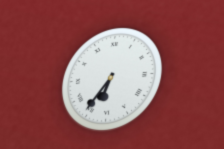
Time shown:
6.36
